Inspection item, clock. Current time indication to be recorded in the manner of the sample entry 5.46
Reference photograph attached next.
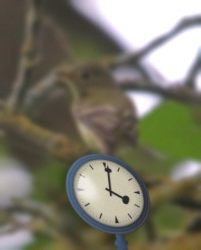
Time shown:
4.01
